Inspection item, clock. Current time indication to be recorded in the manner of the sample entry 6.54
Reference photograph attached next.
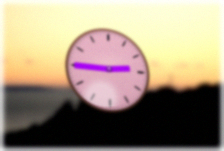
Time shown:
2.45
